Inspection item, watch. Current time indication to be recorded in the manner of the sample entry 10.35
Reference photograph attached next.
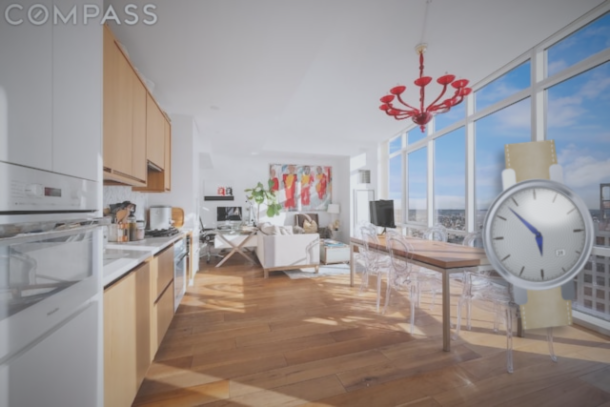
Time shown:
5.53
